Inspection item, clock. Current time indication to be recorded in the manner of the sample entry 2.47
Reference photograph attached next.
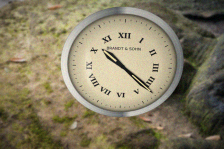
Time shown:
10.22
